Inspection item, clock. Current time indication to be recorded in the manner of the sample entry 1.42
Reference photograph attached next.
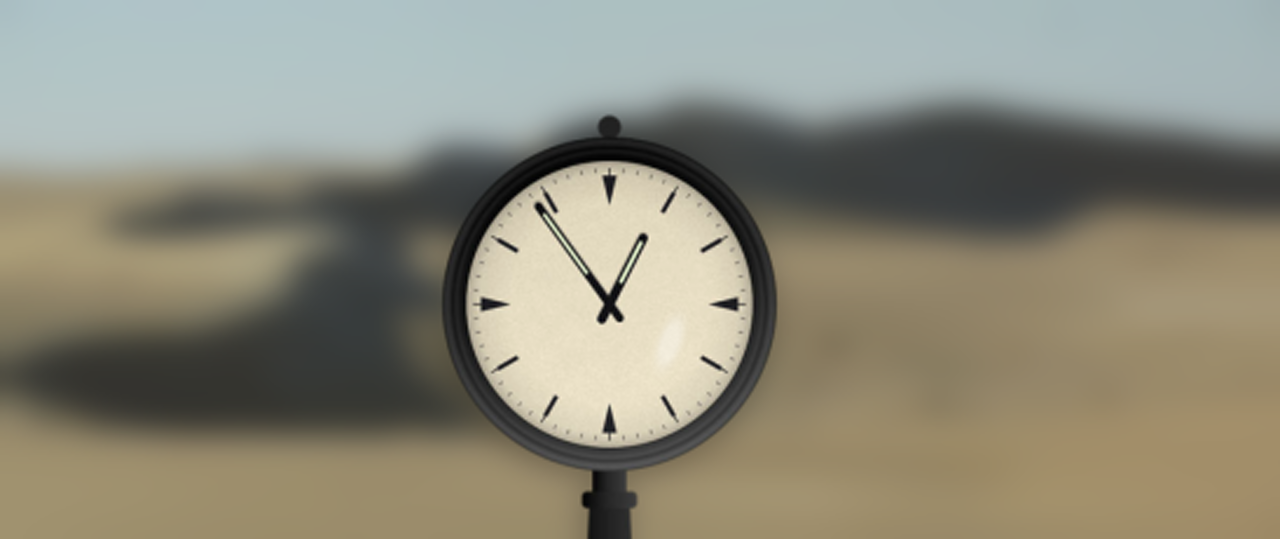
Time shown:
12.54
